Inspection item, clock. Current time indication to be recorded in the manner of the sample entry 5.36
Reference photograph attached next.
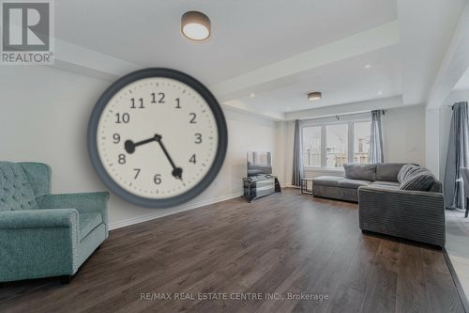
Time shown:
8.25
